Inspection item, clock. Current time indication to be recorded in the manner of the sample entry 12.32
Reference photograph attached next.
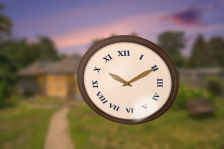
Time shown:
10.10
